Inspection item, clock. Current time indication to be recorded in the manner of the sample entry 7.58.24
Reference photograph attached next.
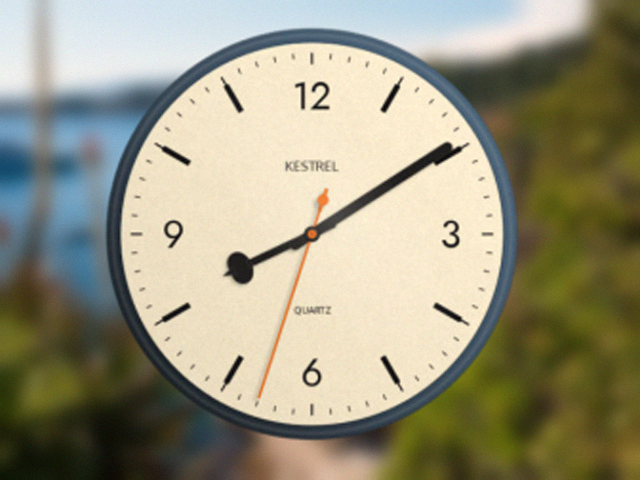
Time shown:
8.09.33
